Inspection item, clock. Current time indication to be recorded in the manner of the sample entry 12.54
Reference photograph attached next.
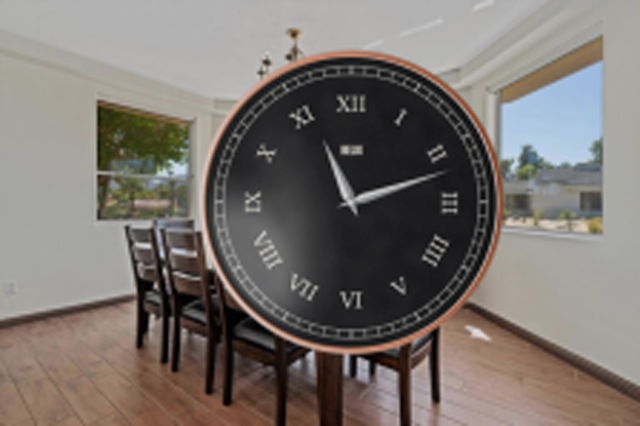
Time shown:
11.12
